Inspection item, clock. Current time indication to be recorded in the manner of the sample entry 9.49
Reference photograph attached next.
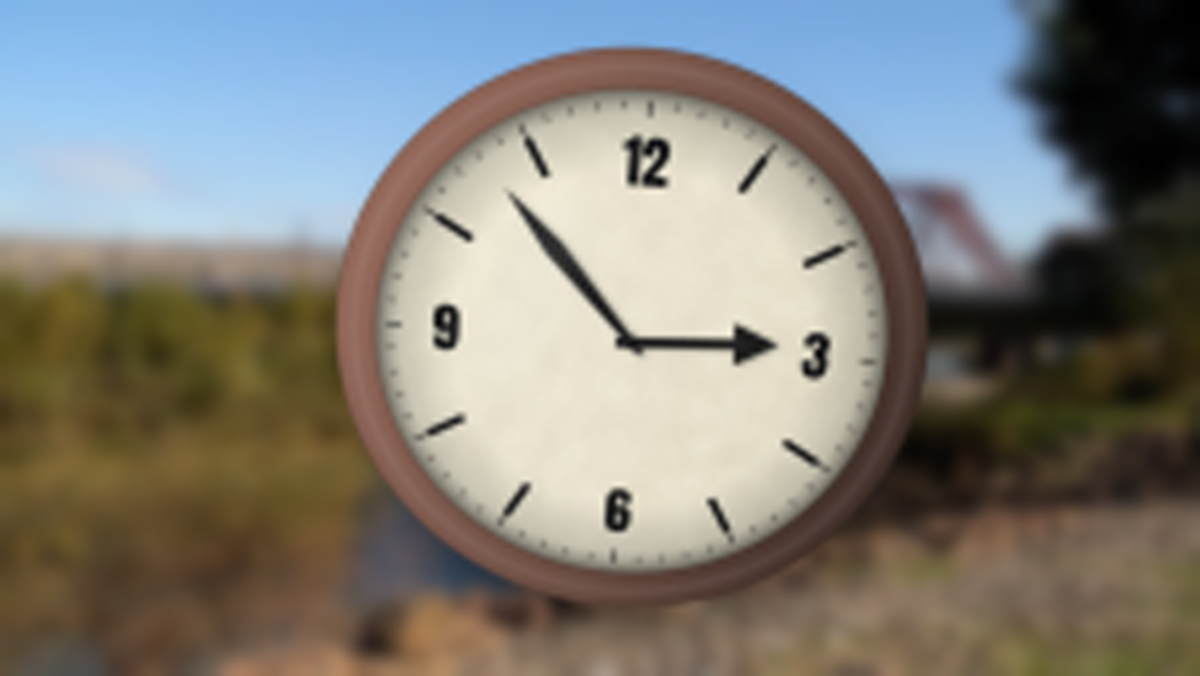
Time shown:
2.53
